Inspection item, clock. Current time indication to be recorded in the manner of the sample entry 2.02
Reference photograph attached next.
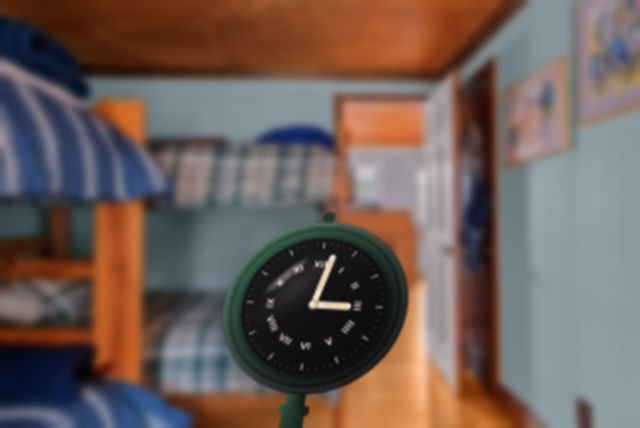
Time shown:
3.02
